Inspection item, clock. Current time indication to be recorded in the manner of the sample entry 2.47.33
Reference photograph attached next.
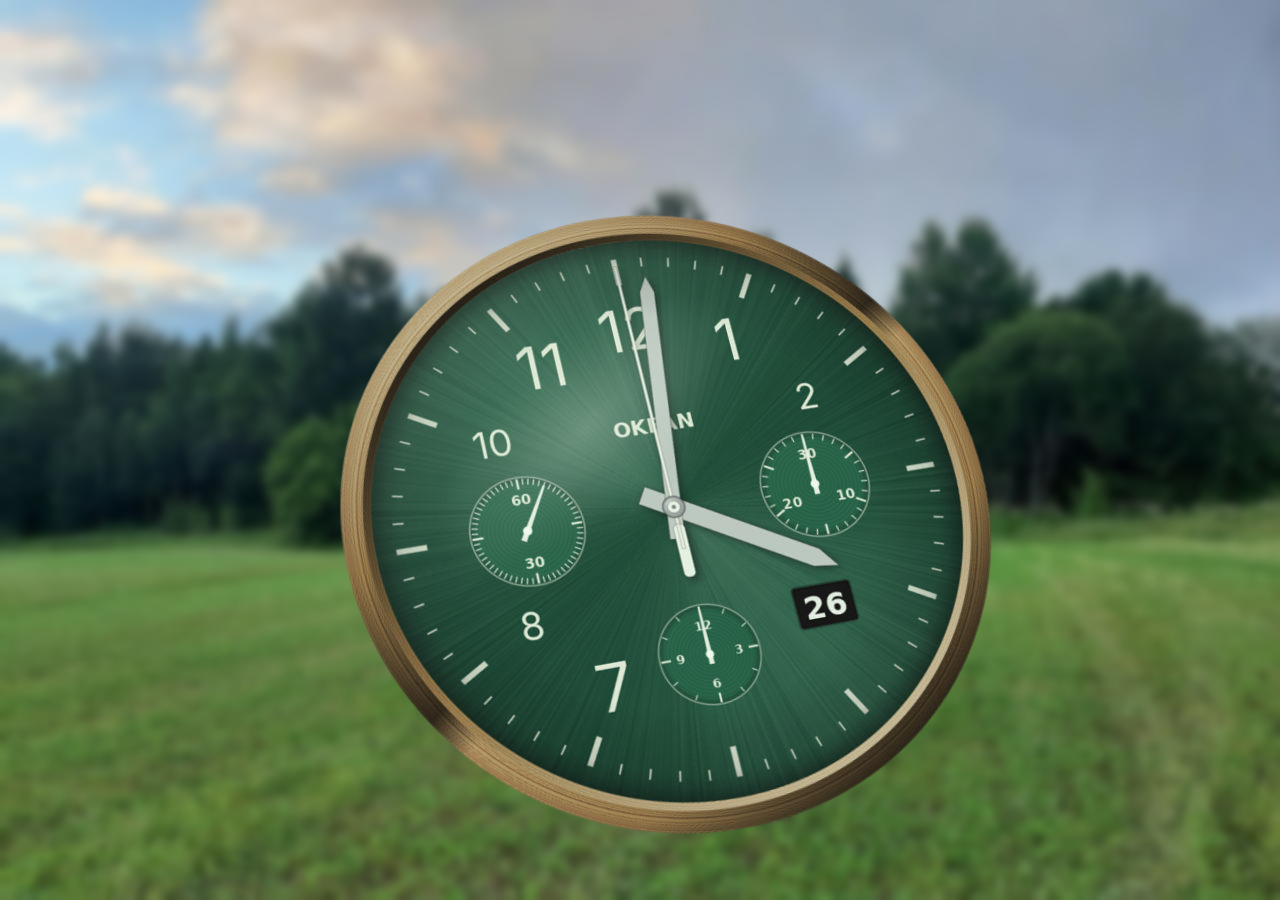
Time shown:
4.01.05
